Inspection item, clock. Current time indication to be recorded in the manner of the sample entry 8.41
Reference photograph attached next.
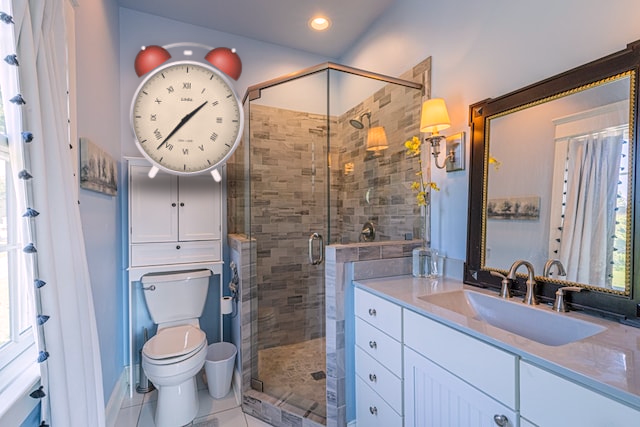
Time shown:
1.37
